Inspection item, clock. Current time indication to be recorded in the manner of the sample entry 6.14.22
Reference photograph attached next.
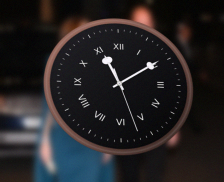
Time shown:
11.09.27
